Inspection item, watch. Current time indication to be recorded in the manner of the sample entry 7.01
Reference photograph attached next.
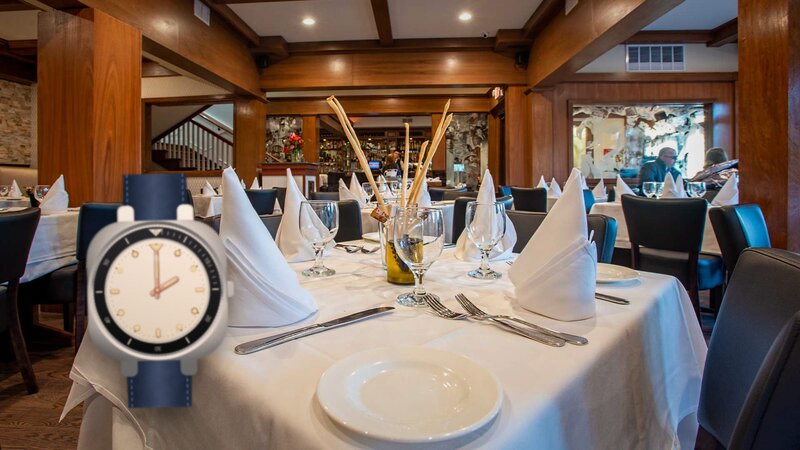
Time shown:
2.00
